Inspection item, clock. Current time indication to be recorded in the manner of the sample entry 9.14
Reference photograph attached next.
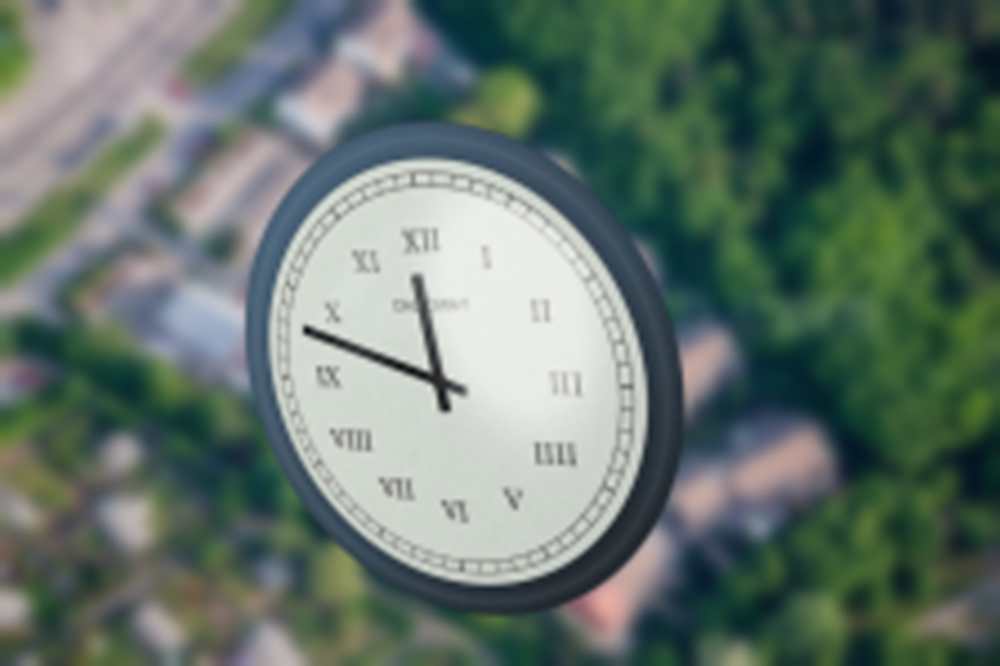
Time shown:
11.48
